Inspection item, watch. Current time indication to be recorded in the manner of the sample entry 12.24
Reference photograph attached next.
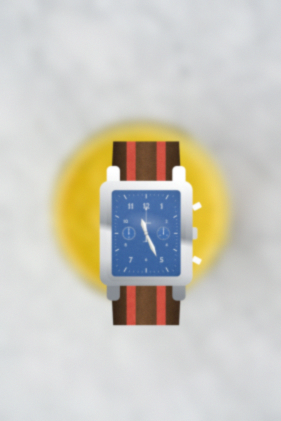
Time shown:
11.26
